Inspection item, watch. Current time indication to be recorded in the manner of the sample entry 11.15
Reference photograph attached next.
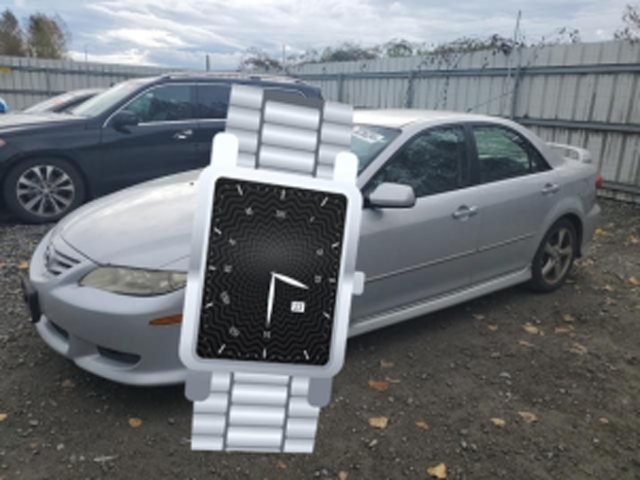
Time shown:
3.30
